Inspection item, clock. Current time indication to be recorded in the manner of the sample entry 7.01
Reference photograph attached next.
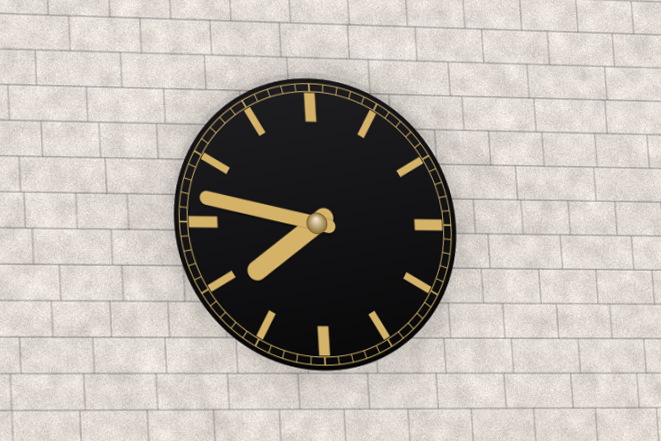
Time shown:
7.47
